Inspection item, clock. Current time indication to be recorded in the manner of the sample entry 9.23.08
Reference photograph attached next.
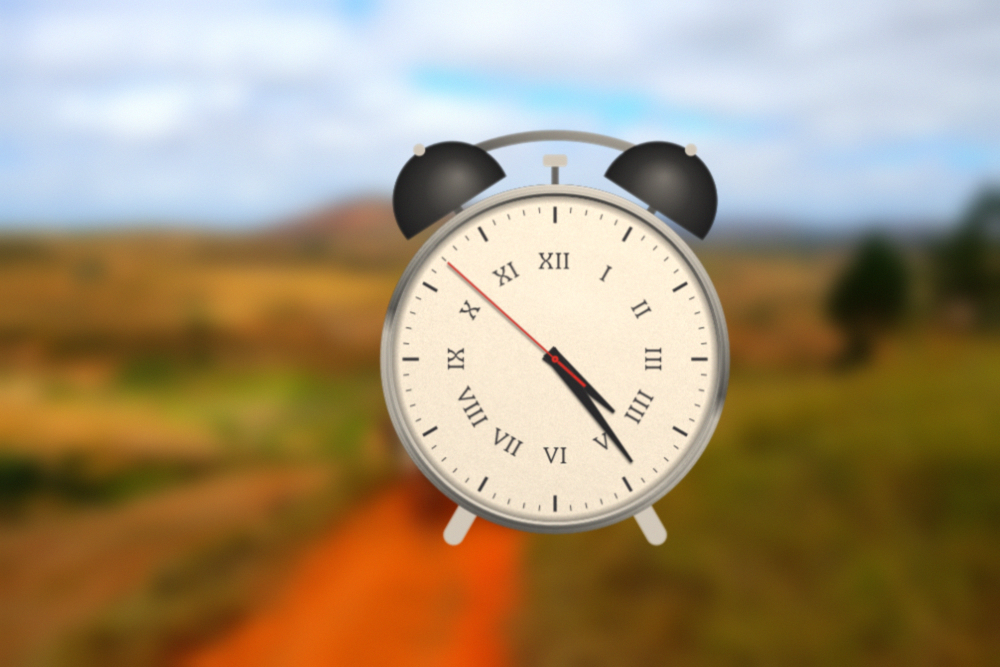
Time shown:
4.23.52
